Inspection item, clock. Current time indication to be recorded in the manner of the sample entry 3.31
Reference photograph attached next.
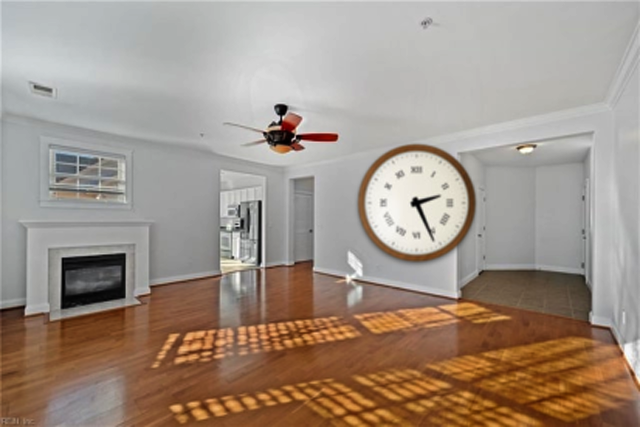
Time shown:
2.26
